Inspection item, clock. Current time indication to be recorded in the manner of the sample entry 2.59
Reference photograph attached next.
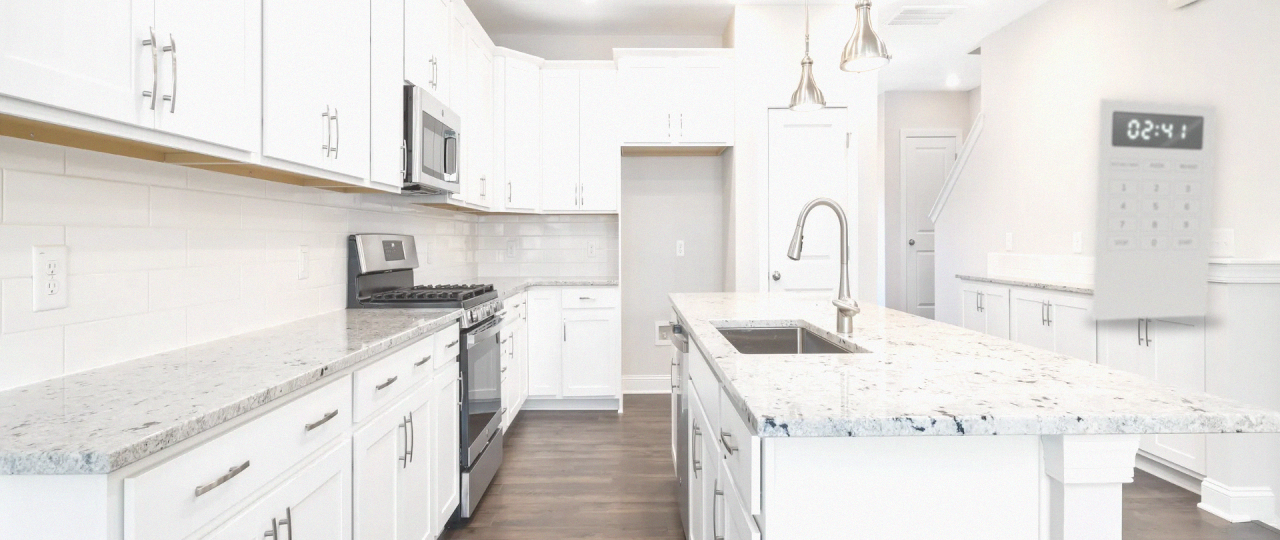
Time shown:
2.41
